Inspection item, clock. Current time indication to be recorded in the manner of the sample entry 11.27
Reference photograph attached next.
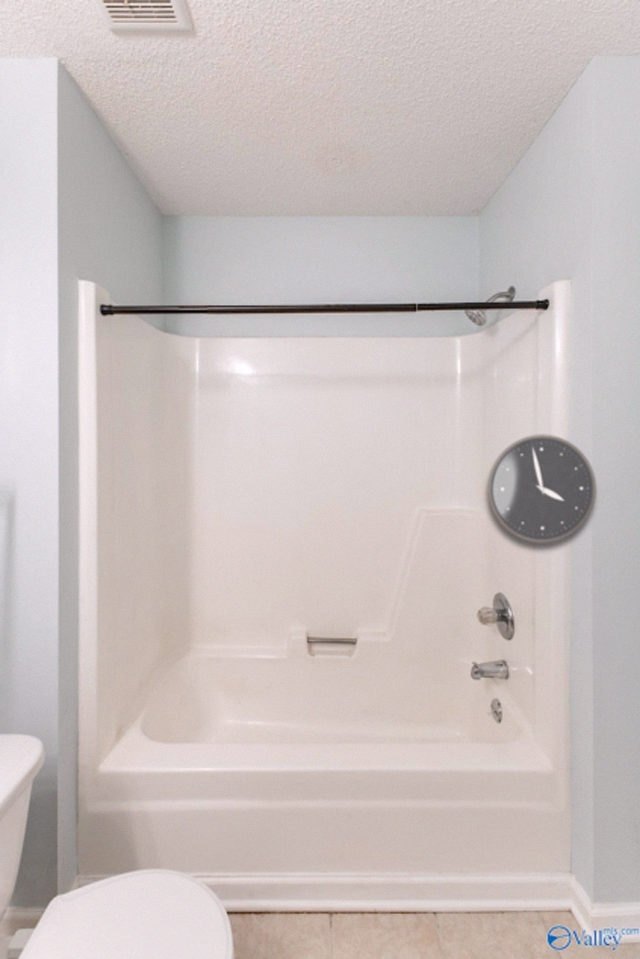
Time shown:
3.58
